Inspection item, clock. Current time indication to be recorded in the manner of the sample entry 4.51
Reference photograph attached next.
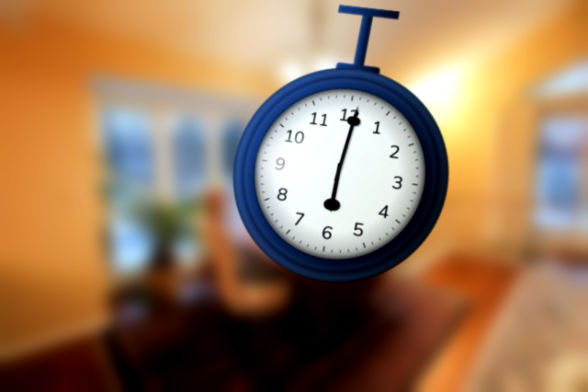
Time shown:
6.01
